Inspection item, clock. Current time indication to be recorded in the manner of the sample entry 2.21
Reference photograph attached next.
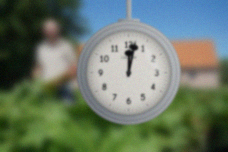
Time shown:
12.02
